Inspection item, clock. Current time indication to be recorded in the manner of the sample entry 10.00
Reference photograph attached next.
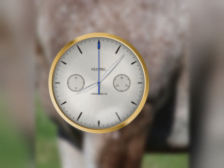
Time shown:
8.07
